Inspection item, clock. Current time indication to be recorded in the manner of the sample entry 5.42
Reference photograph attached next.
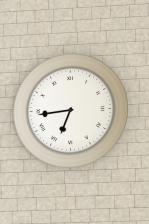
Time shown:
6.44
